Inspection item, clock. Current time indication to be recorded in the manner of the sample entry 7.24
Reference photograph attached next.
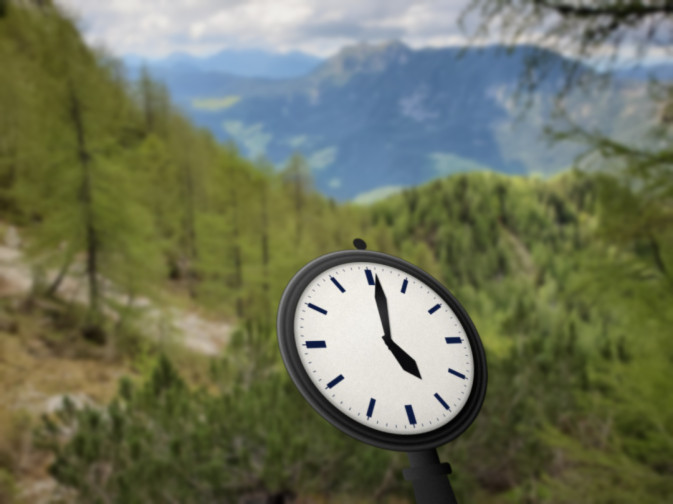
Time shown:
5.01
